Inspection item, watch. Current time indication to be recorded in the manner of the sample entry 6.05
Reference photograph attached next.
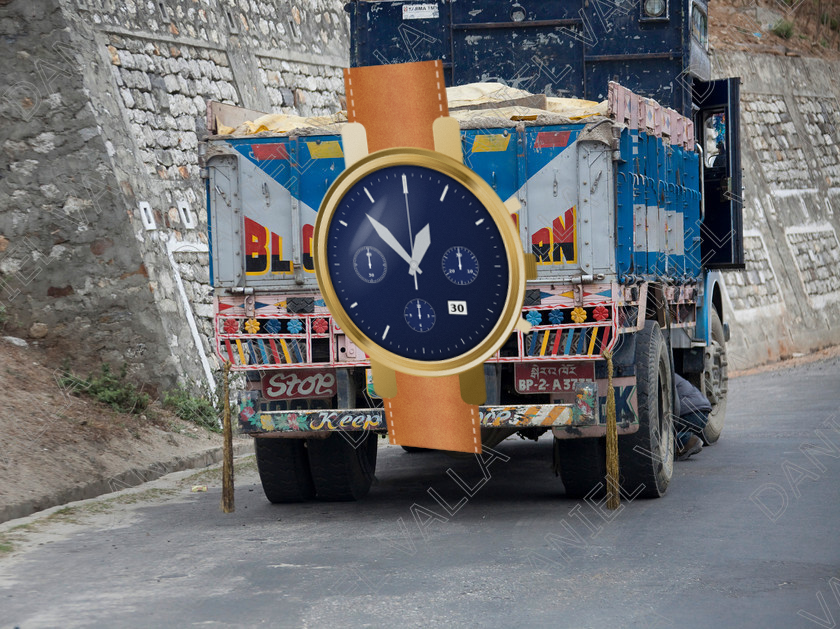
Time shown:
12.53
